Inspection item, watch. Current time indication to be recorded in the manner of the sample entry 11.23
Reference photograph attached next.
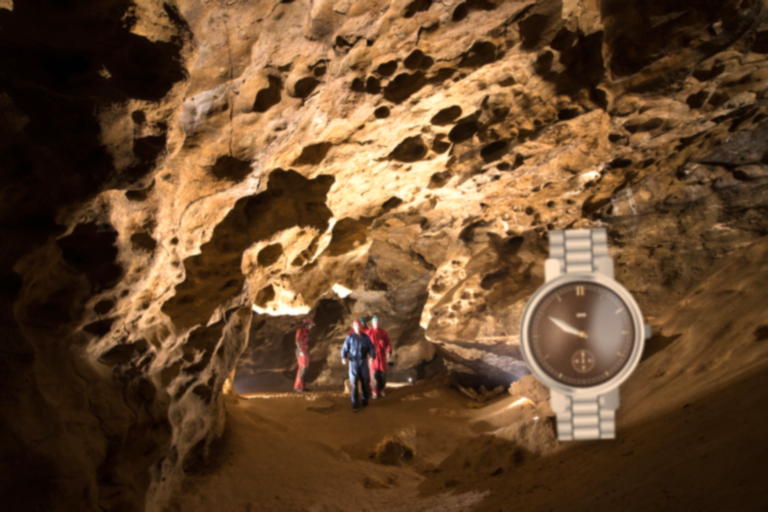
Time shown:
9.50
